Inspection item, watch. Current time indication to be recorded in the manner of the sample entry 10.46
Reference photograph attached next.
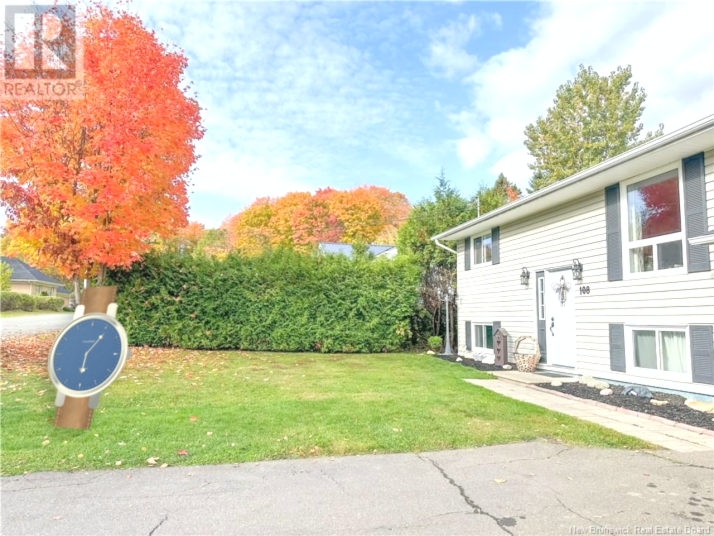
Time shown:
6.06
